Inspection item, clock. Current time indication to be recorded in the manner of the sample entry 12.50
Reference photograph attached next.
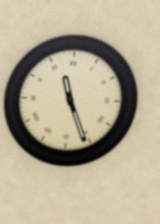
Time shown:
11.26
